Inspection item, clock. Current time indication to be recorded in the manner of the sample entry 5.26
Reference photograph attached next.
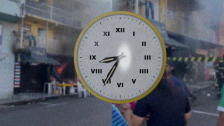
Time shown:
8.35
